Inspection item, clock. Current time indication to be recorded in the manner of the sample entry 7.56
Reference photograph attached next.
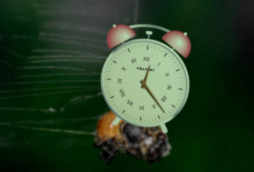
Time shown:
12.23
